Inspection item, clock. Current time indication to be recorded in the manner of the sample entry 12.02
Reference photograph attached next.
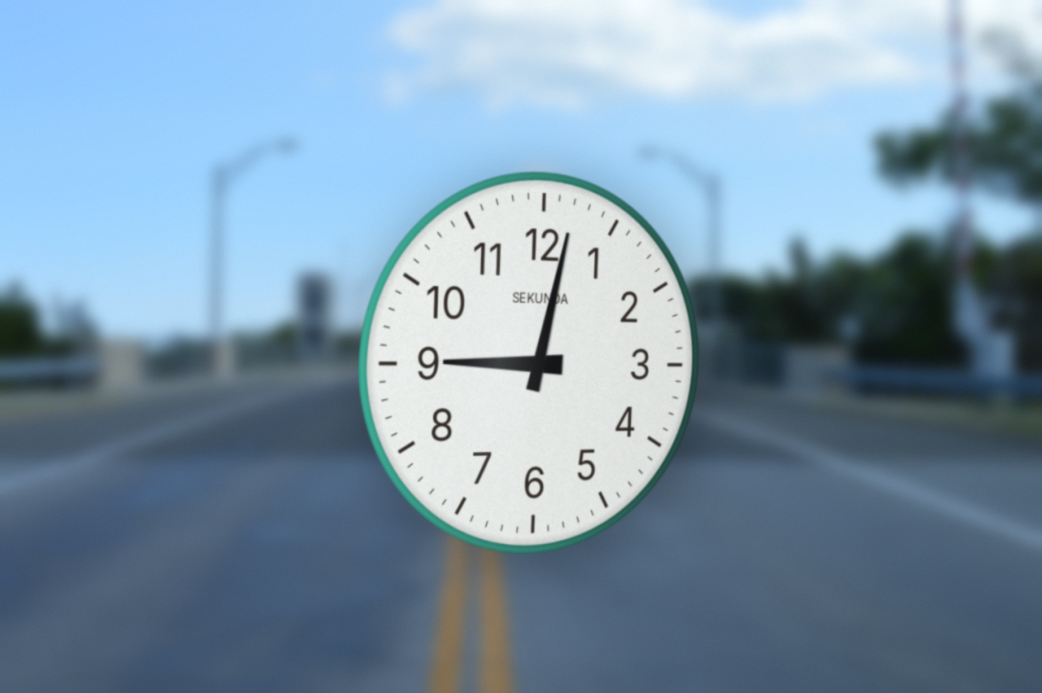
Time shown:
9.02
